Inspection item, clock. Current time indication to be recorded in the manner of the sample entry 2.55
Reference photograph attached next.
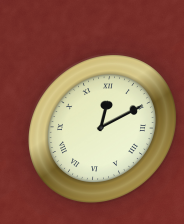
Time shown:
12.10
